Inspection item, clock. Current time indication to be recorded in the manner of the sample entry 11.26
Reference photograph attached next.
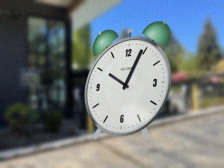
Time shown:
10.04
